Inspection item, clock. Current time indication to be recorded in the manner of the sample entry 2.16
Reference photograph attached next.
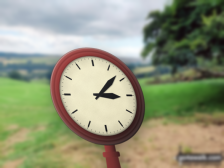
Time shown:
3.08
